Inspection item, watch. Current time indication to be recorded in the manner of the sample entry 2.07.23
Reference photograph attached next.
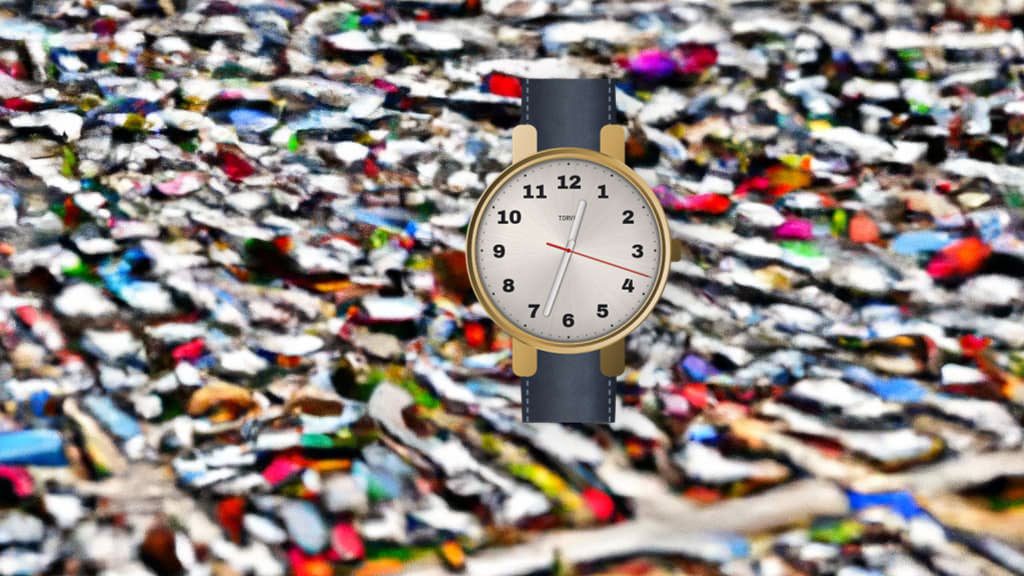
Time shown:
12.33.18
